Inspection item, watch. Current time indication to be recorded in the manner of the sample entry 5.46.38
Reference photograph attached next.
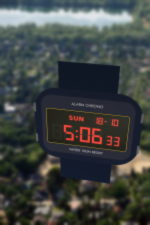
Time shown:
5.06.33
